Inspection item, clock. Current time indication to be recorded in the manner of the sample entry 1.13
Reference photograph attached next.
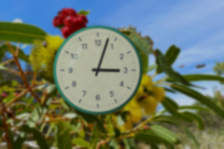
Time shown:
3.03
